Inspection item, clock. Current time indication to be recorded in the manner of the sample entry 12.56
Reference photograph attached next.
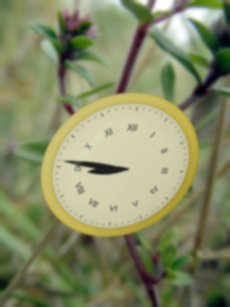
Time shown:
8.46
